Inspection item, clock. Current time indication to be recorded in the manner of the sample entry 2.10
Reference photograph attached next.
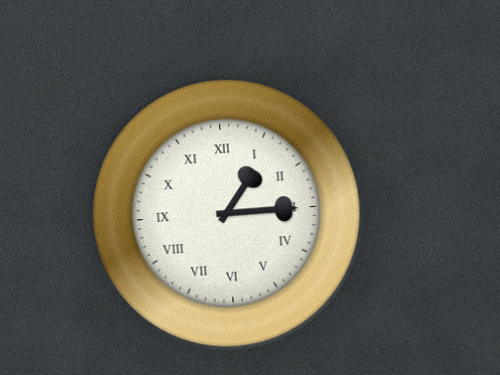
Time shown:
1.15
